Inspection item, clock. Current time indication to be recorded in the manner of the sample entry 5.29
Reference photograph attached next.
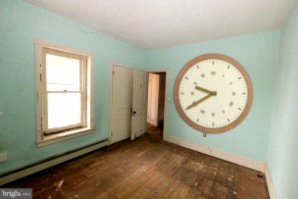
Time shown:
9.40
